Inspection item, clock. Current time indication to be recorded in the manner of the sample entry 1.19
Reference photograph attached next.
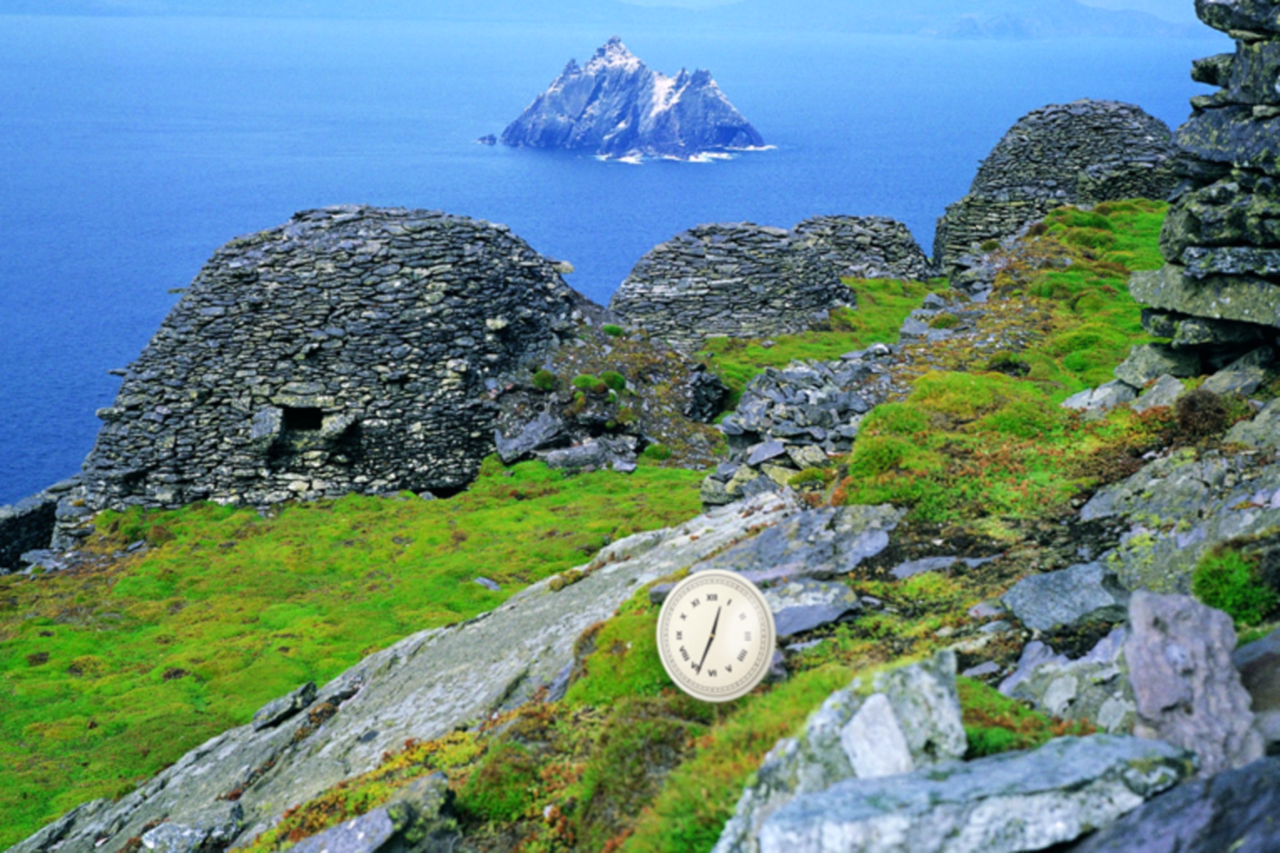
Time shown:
12.34
